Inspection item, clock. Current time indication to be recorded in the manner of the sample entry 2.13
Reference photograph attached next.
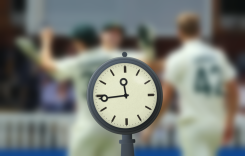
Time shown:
11.44
